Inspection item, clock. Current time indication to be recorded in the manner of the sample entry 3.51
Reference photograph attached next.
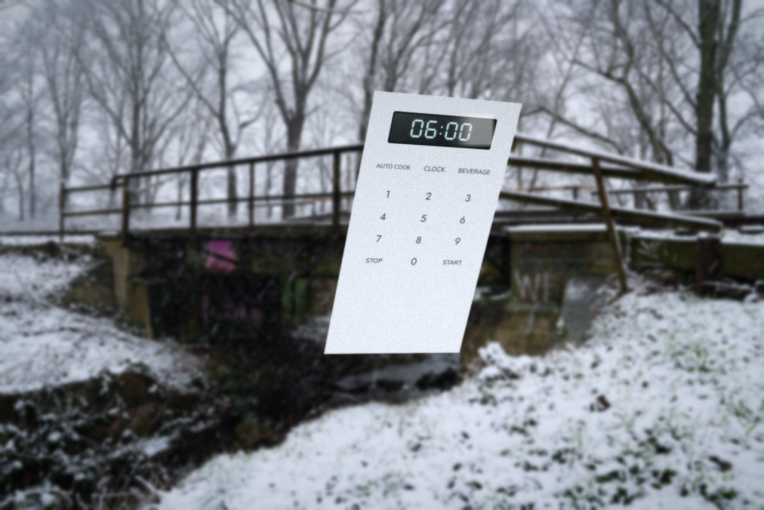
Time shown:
6.00
